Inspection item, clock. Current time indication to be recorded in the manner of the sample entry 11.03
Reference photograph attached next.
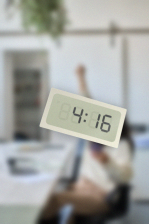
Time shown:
4.16
